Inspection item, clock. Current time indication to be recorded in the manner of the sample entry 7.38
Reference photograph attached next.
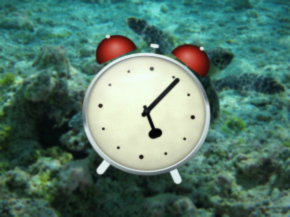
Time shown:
5.06
